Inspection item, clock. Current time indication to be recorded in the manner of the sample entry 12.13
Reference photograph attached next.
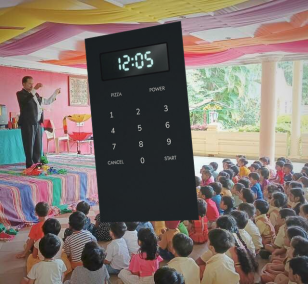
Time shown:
12.05
